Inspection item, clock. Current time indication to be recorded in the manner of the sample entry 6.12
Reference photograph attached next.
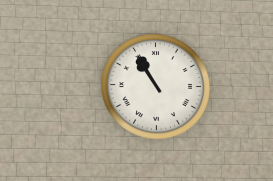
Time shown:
10.55
